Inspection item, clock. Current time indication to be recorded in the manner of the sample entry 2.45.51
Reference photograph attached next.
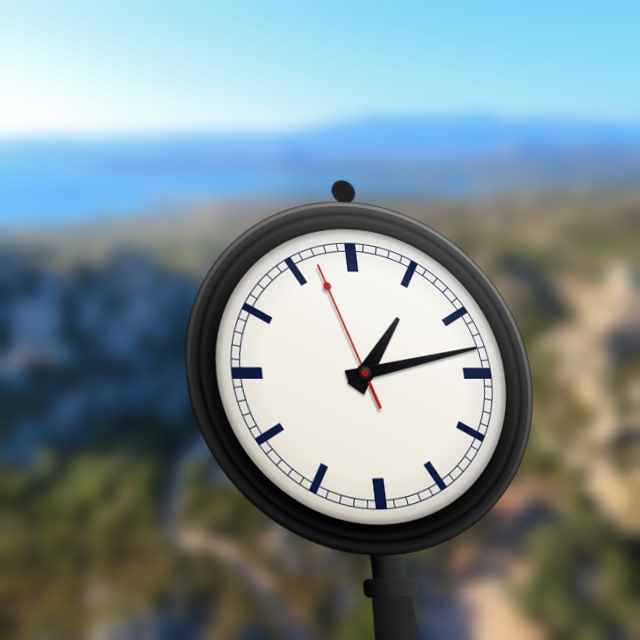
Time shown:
1.12.57
